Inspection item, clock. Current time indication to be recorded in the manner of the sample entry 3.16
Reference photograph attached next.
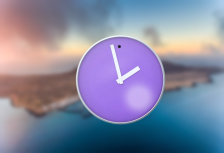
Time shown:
1.58
